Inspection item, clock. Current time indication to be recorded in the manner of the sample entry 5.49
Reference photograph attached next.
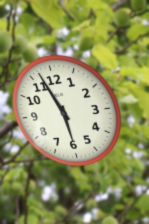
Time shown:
5.57
